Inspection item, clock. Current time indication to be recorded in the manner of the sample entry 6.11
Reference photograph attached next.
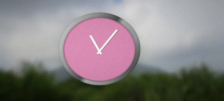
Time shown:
11.06
